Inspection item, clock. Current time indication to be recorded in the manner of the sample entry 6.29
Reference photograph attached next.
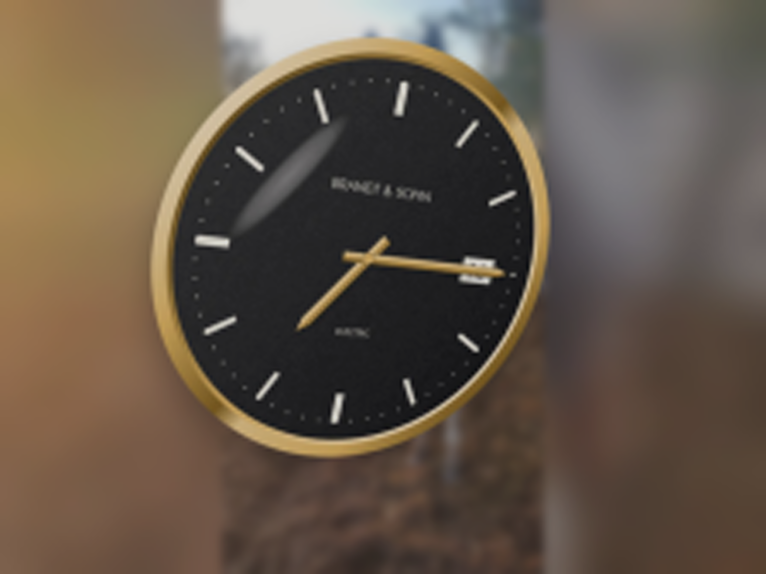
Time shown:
7.15
